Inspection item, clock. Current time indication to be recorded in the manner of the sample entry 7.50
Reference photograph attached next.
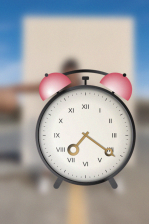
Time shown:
7.21
